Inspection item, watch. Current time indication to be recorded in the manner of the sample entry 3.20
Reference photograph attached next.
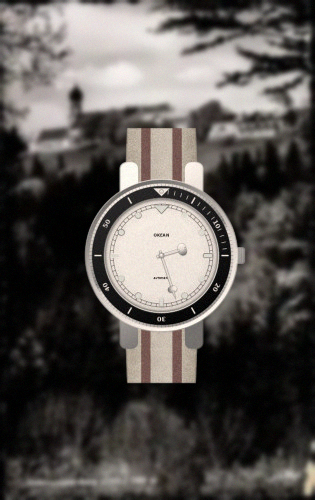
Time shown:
2.27
